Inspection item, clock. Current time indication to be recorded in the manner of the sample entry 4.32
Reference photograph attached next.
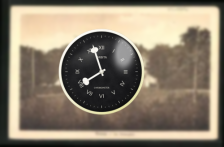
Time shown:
7.57
